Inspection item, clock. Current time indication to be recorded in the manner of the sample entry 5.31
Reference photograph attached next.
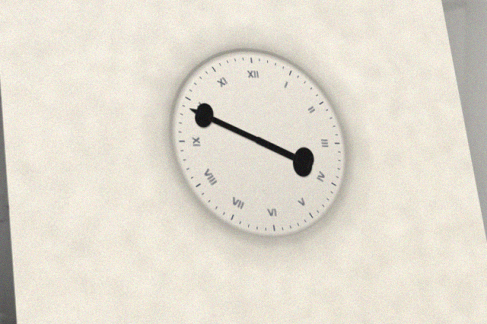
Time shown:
3.49
